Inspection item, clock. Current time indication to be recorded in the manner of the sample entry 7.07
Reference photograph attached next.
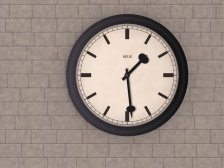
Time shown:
1.29
